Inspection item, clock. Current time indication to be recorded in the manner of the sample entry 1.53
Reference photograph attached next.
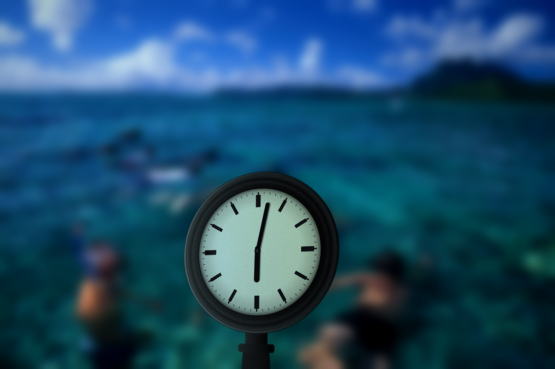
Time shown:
6.02
